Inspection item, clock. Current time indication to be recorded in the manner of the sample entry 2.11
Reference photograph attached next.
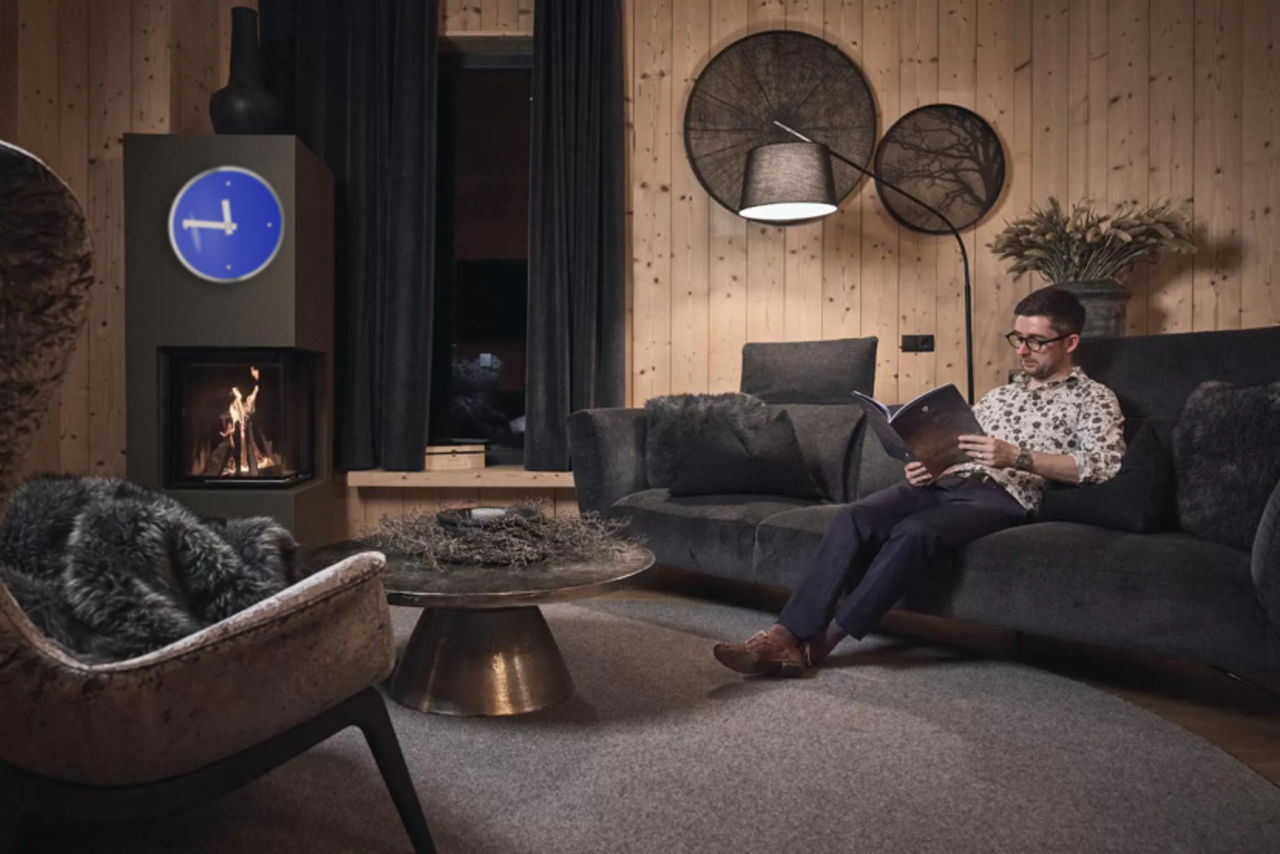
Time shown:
11.46
